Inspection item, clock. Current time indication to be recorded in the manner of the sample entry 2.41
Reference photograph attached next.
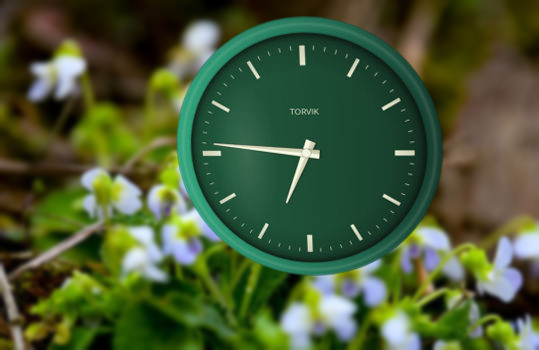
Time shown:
6.46
